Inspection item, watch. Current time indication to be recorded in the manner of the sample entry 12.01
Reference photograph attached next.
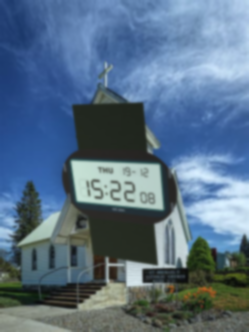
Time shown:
15.22
